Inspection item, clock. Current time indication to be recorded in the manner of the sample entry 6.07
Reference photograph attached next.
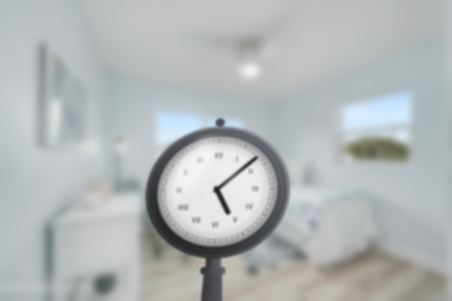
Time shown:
5.08
